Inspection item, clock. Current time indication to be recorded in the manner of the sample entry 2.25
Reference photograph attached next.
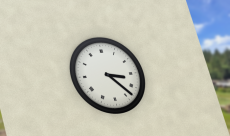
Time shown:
3.23
